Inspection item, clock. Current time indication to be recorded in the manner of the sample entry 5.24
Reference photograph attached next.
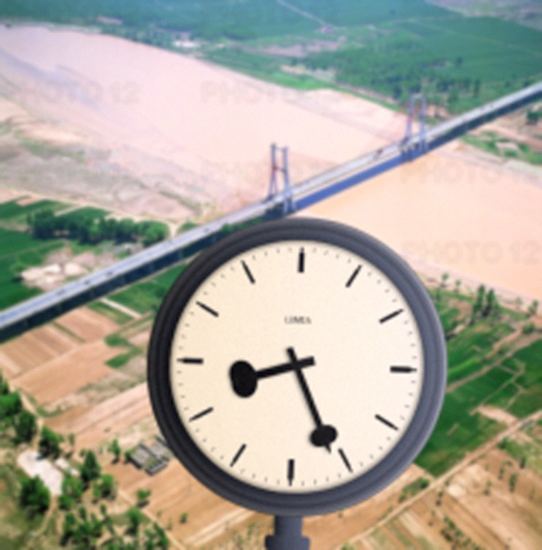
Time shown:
8.26
